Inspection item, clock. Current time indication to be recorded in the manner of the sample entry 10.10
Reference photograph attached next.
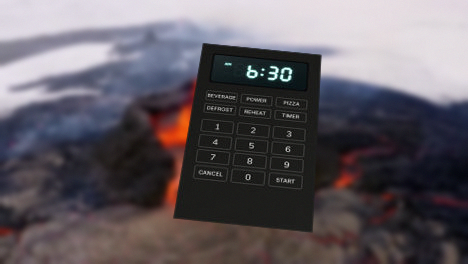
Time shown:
6.30
